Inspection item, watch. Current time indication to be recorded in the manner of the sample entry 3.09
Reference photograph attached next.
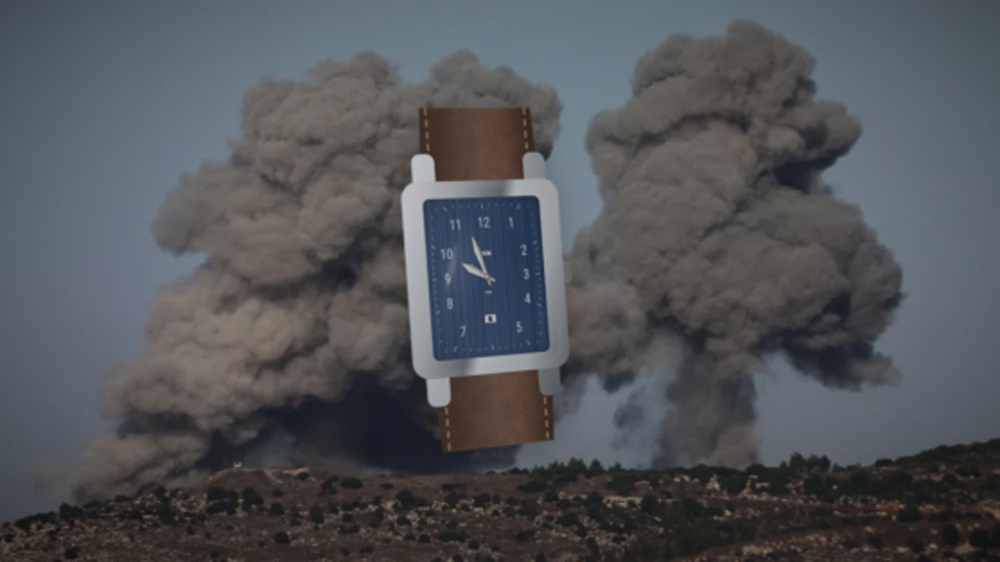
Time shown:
9.57
